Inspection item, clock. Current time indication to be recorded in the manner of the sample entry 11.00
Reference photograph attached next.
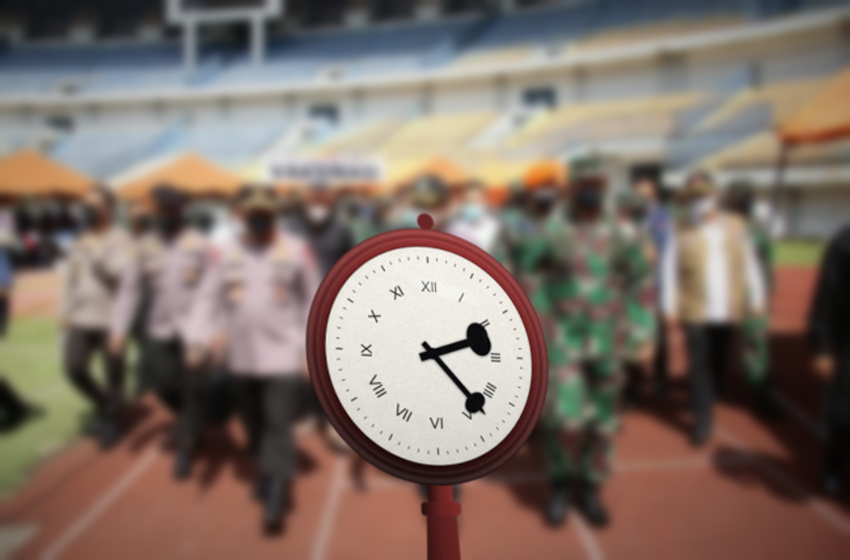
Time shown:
2.23
